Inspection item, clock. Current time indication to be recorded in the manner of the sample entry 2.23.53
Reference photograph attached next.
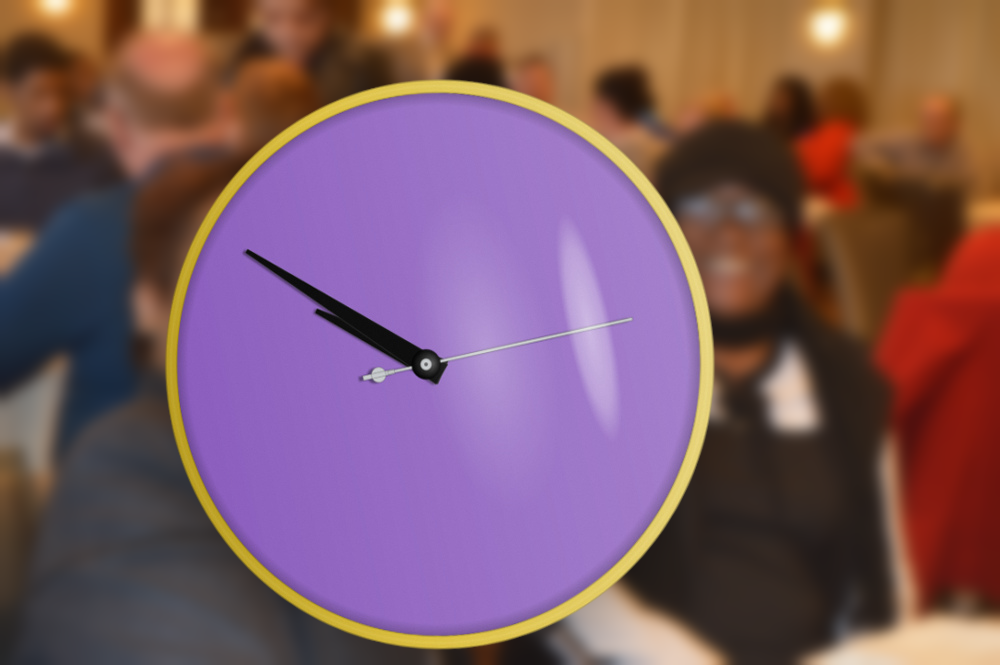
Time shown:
9.50.13
